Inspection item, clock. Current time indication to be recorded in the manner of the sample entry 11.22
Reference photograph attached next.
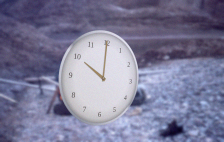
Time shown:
10.00
